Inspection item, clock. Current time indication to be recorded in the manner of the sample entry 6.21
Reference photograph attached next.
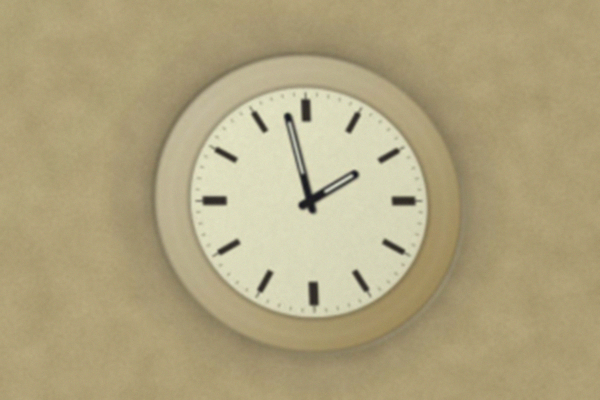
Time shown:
1.58
